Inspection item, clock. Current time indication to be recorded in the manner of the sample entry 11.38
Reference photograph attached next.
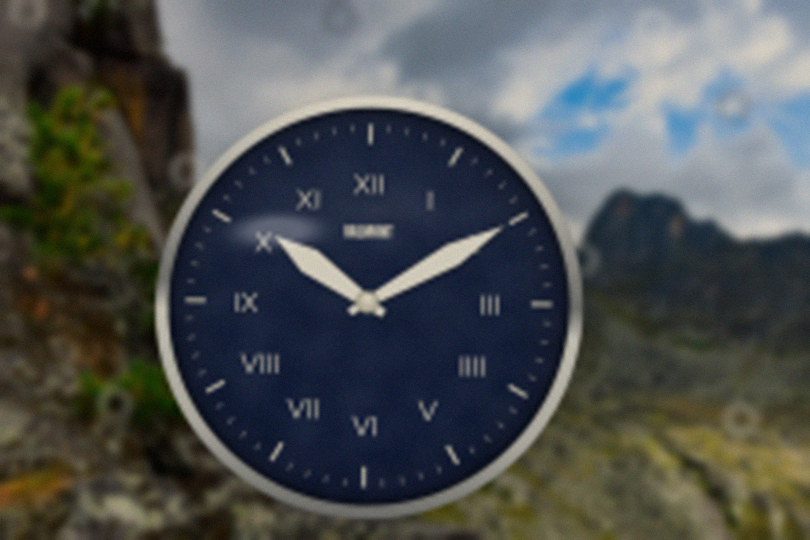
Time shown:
10.10
